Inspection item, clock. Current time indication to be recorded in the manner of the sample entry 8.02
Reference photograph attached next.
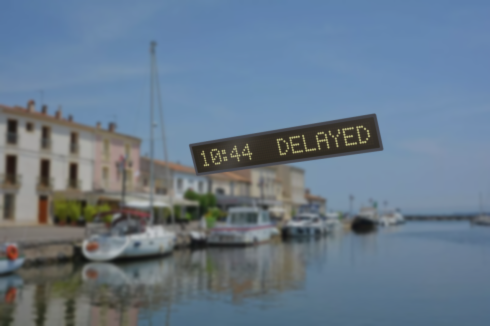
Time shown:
10.44
